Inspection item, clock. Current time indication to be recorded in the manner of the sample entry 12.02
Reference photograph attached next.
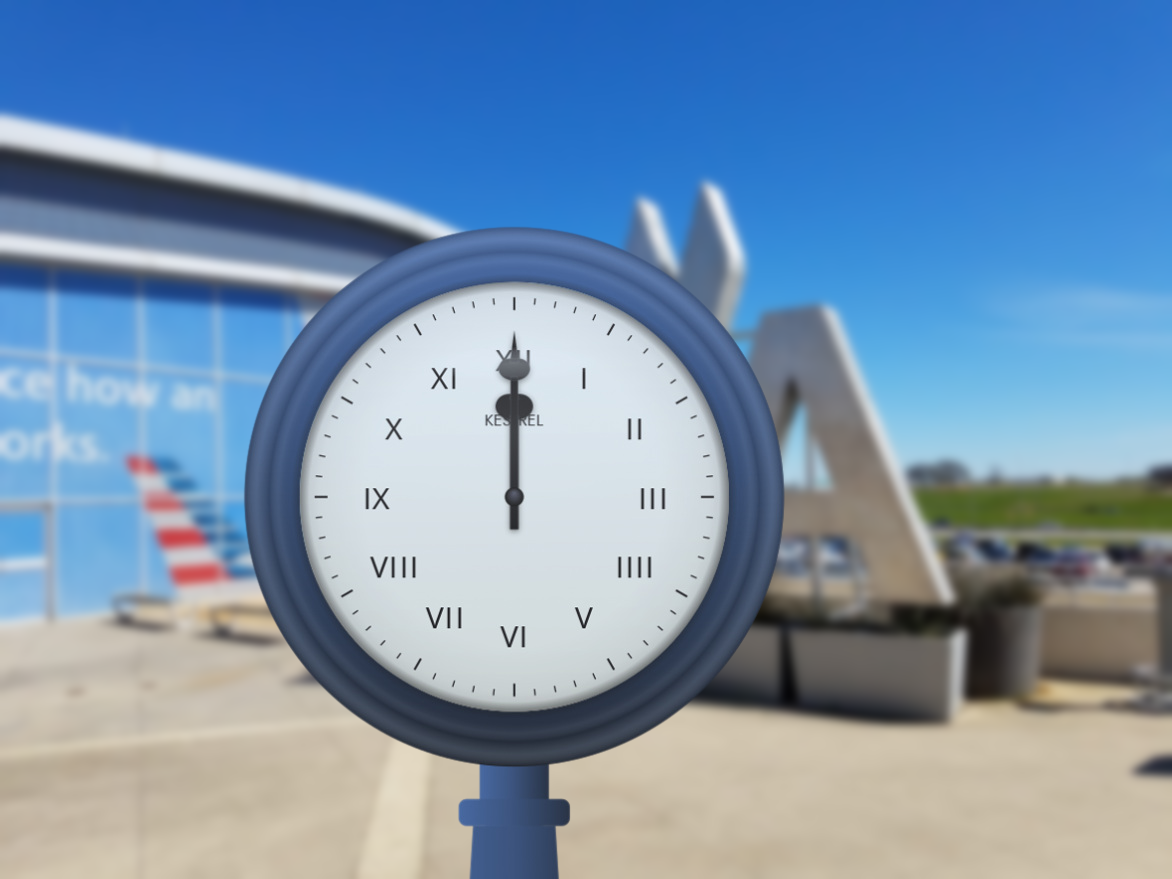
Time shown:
12.00
